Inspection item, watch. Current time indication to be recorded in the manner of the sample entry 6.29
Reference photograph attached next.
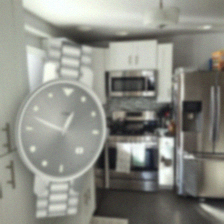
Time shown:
12.48
